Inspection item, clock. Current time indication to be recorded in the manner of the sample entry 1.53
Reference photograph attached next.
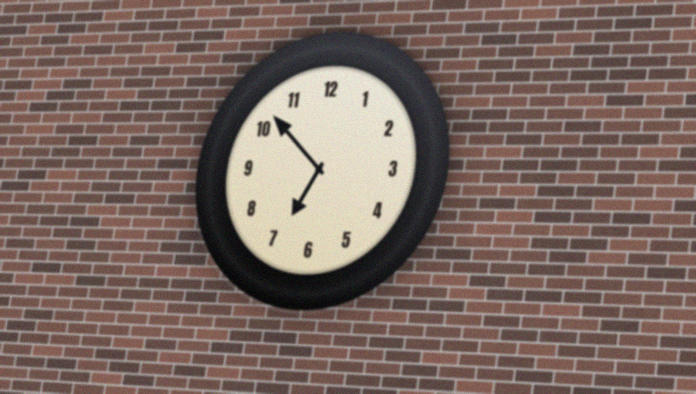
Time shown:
6.52
